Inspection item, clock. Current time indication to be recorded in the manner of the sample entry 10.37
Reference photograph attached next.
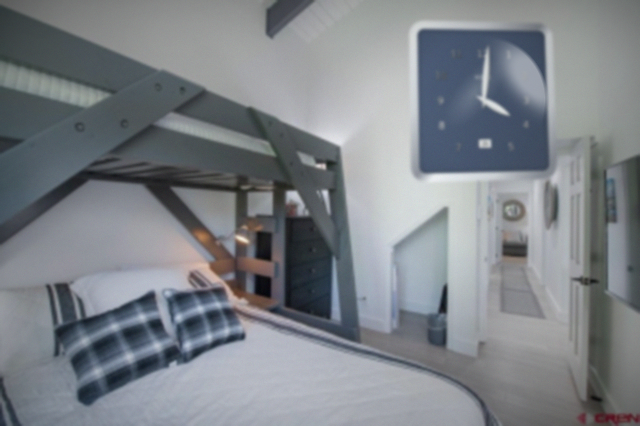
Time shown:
4.01
